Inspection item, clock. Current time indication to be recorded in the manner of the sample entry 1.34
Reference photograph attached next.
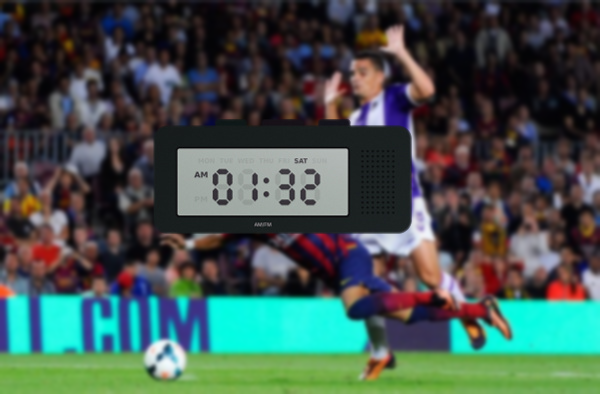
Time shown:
1.32
